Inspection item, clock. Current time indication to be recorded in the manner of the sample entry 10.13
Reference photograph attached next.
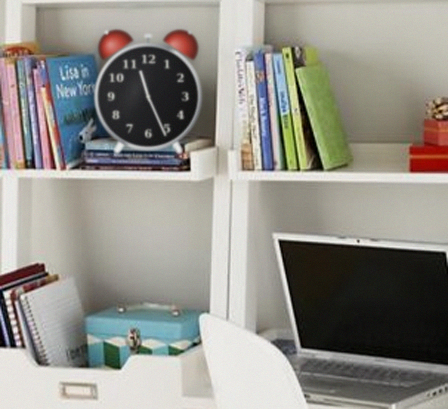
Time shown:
11.26
